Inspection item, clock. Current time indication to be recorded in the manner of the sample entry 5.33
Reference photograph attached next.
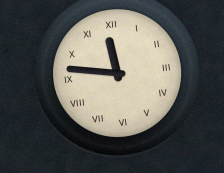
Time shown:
11.47
